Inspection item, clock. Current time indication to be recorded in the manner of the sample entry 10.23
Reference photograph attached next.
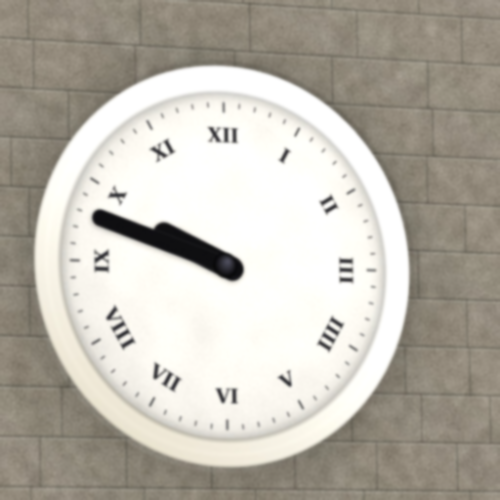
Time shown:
9.48
